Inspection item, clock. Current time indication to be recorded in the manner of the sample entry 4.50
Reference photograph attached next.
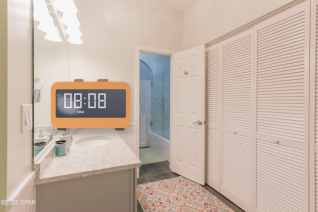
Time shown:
8.08
